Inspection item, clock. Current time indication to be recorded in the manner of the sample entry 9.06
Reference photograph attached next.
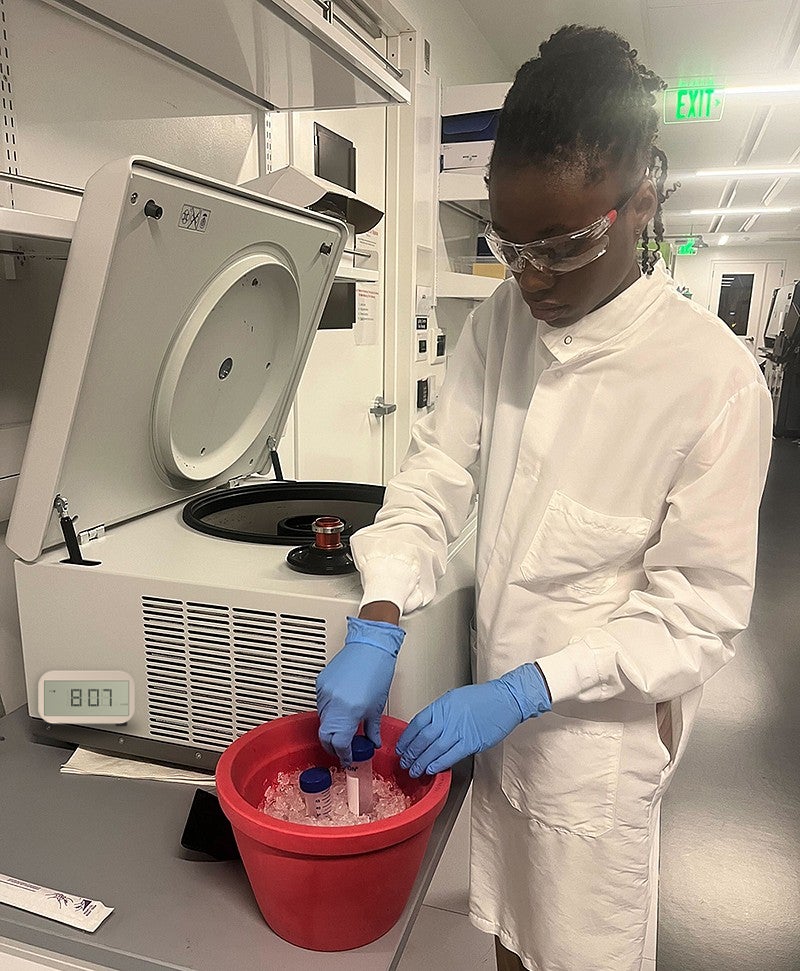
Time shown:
8.07
